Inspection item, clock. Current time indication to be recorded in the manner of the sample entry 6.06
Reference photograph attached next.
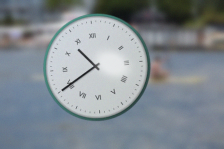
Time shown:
10.40
